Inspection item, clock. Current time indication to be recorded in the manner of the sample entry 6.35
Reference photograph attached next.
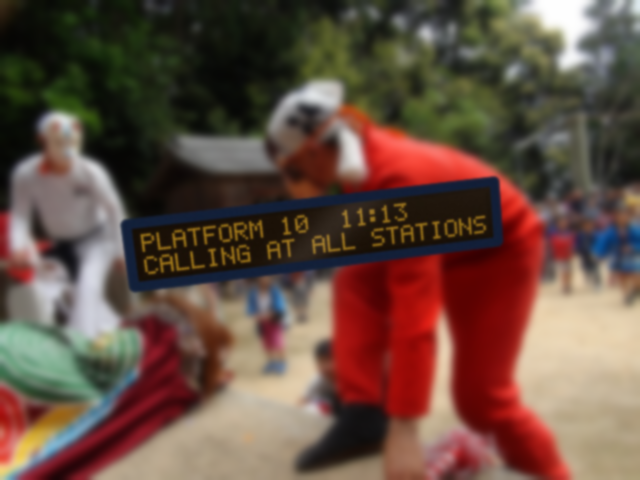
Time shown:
11.13
